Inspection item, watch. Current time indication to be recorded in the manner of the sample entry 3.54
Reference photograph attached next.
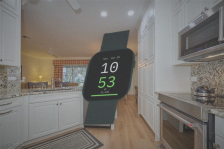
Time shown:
10.53
